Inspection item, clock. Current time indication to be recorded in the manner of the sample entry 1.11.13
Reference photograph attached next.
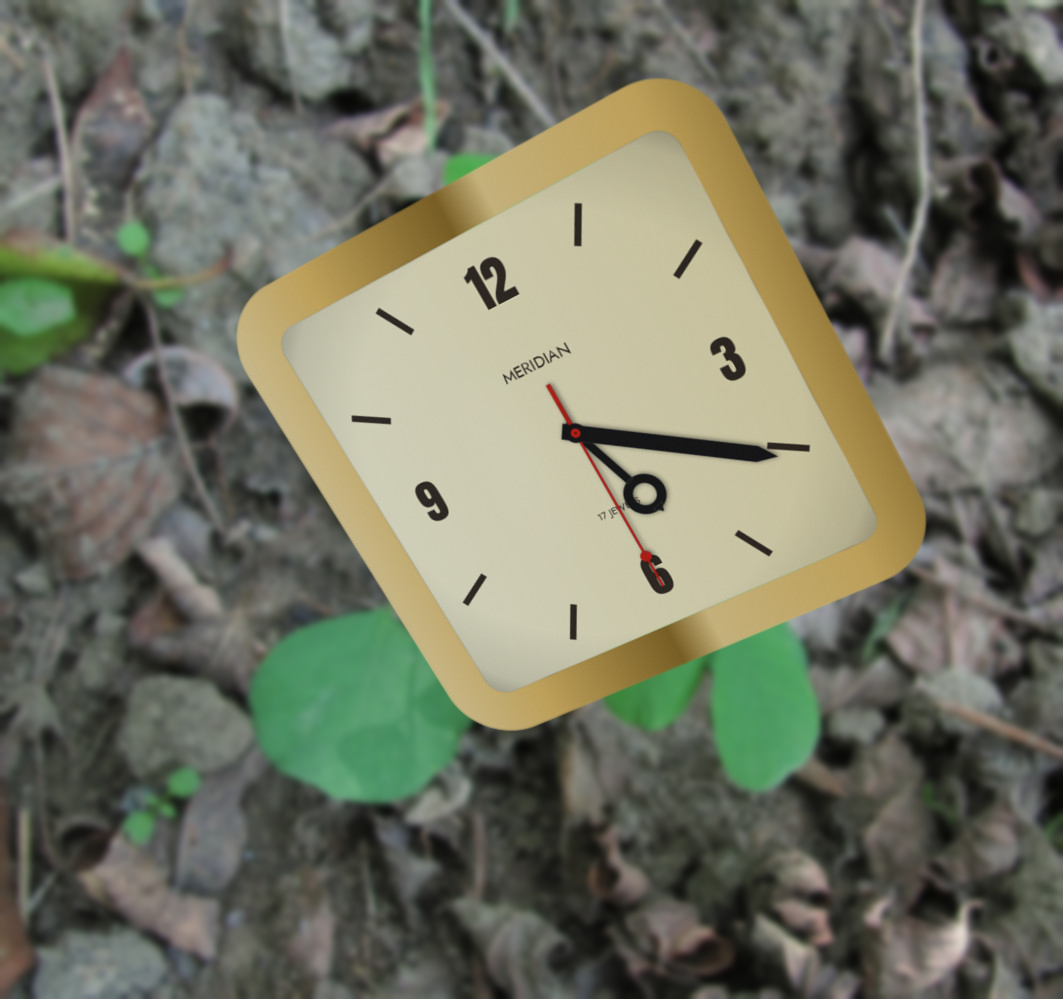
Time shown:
5.20.30
